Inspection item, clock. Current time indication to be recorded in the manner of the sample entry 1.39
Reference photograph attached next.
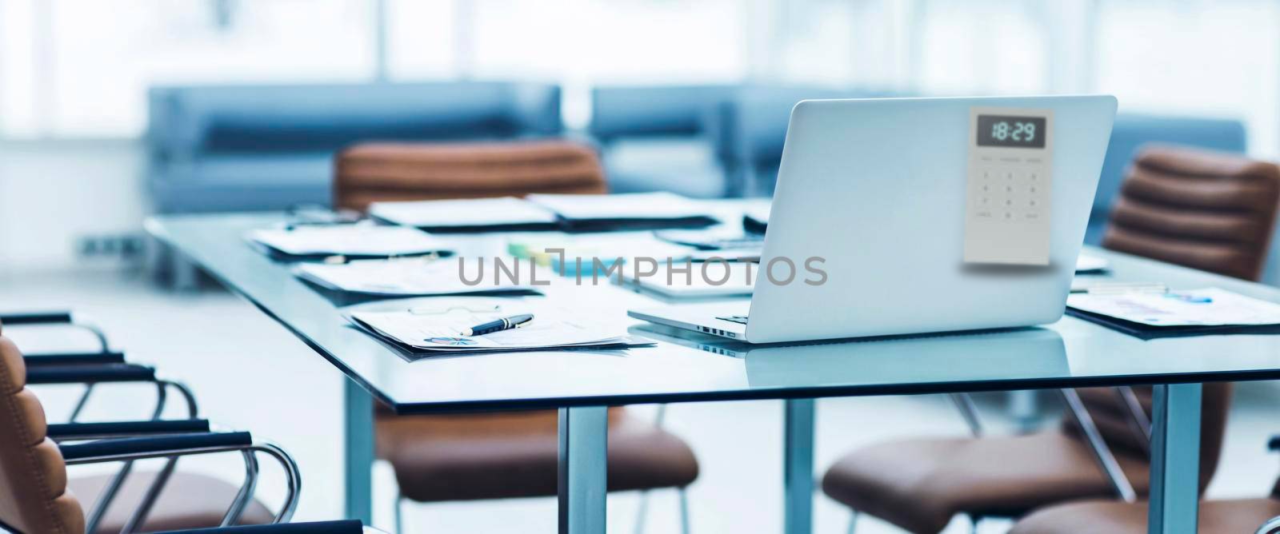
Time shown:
18.29
